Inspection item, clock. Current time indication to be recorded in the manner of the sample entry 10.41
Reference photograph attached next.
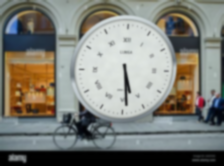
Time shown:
5.29
